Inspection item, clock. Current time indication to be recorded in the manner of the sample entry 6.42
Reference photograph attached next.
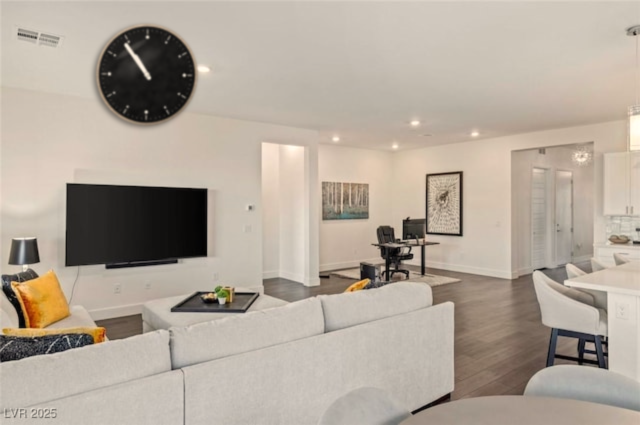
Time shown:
10.54
